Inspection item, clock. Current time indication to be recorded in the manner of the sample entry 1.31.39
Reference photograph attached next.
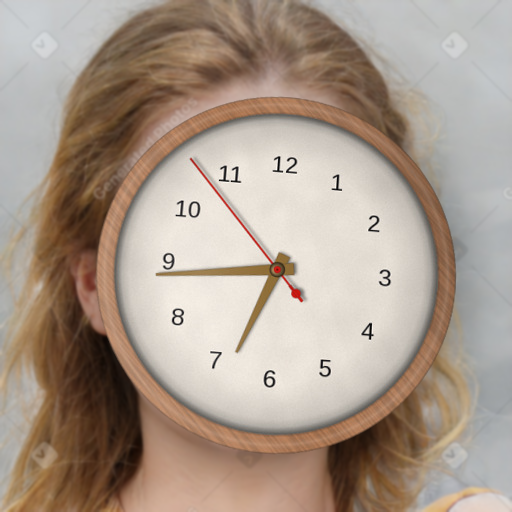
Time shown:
6.43.53
